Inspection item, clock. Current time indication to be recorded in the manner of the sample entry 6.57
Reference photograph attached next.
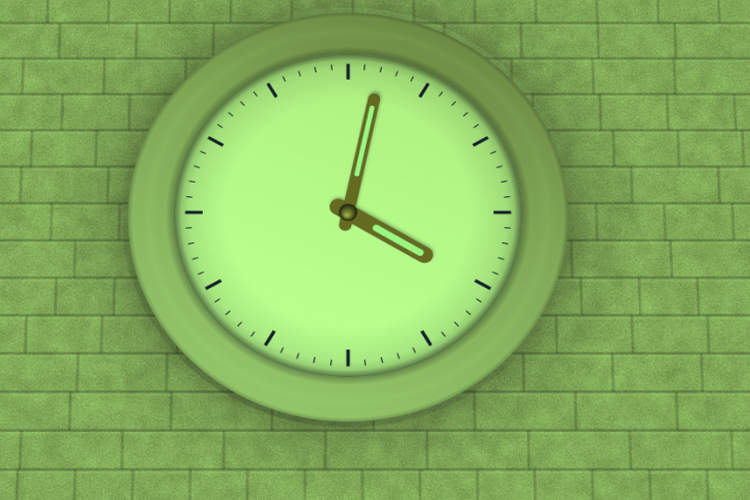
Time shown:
4.02
